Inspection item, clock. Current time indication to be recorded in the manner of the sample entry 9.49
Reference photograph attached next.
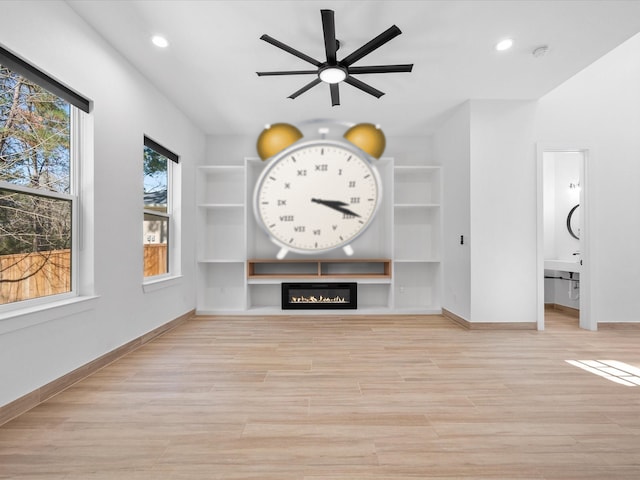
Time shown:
3.19
